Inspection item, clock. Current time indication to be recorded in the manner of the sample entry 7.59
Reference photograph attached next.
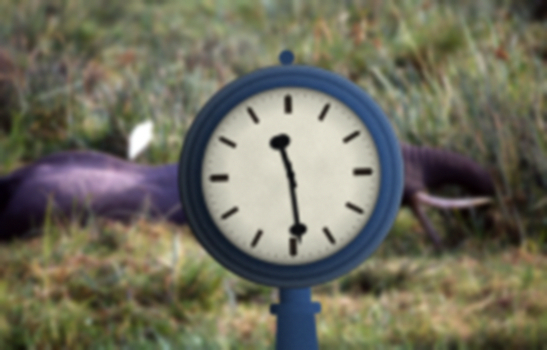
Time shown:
11.29
